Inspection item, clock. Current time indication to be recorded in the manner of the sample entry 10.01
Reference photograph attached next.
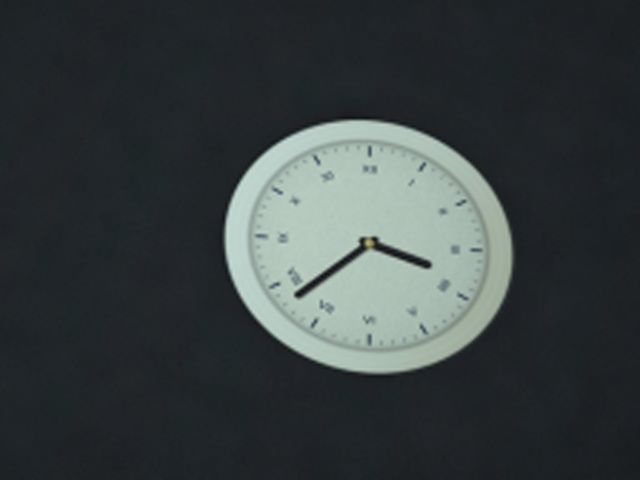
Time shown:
3.38
